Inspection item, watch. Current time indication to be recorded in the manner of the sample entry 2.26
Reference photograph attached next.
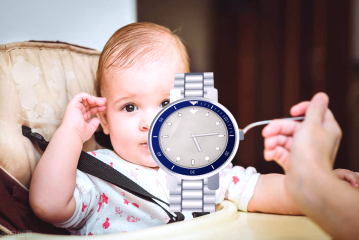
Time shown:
5.14
